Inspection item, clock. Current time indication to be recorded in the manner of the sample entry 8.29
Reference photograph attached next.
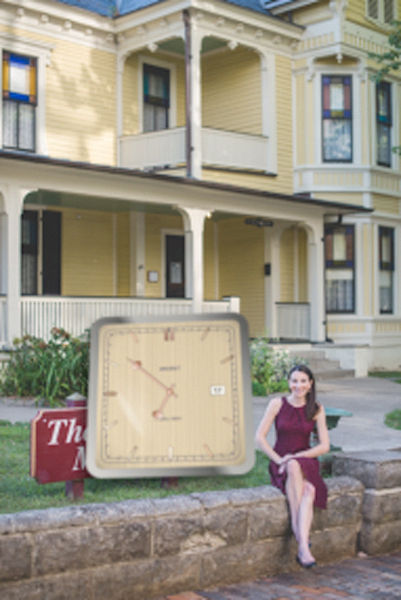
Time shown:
6.52
